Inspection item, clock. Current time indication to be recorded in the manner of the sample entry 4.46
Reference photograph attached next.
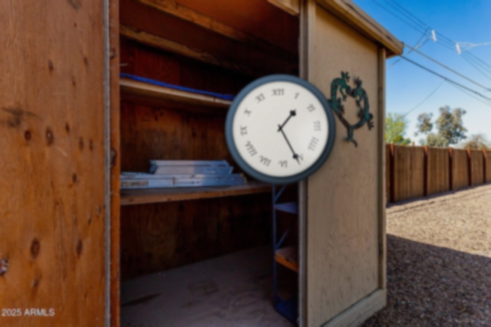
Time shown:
1.26
